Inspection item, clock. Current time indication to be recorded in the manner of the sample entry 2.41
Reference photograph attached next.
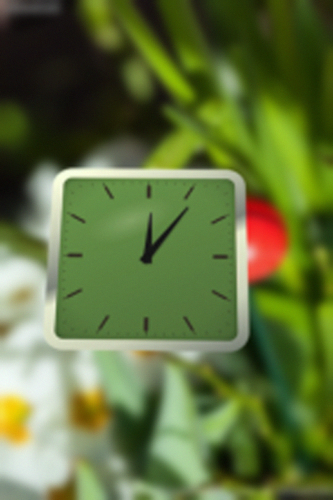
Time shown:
12.06
